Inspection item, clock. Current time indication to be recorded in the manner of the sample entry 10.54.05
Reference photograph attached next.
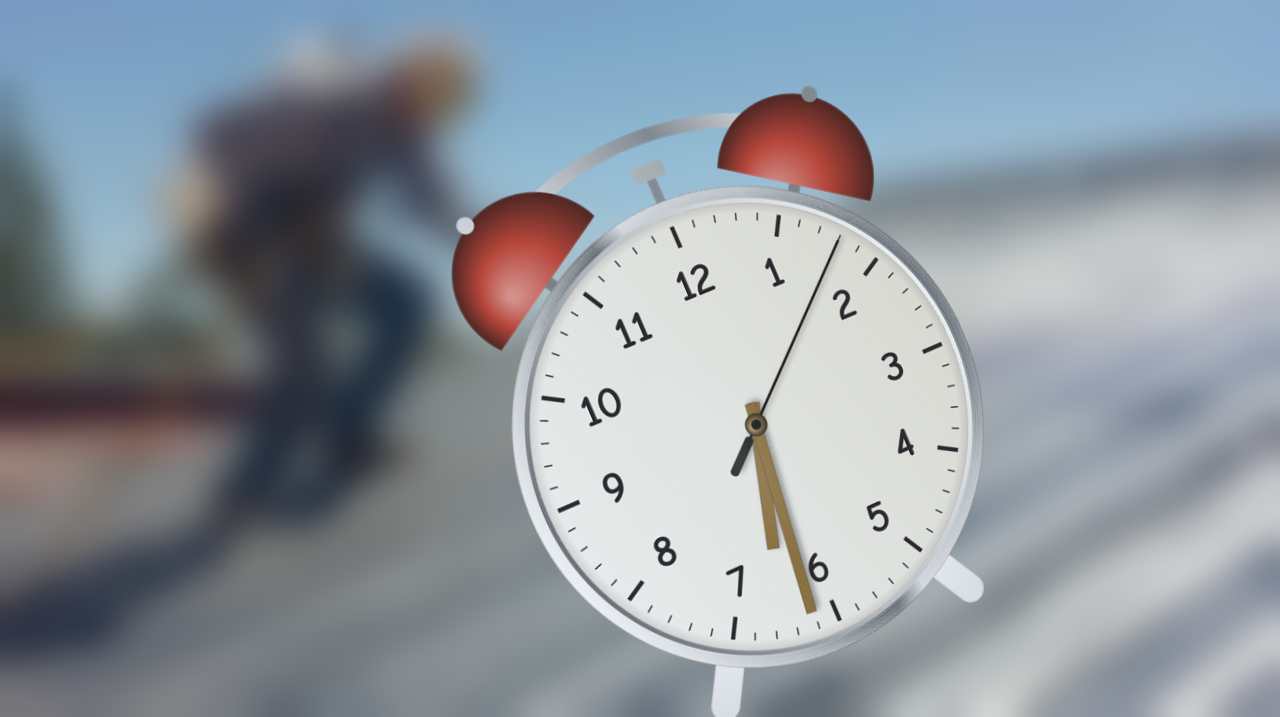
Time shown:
6.31.08
